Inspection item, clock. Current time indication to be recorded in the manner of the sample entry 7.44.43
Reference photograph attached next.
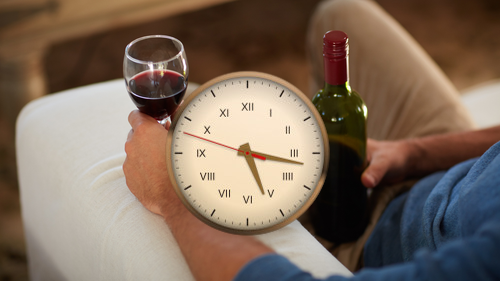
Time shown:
5.16.48
